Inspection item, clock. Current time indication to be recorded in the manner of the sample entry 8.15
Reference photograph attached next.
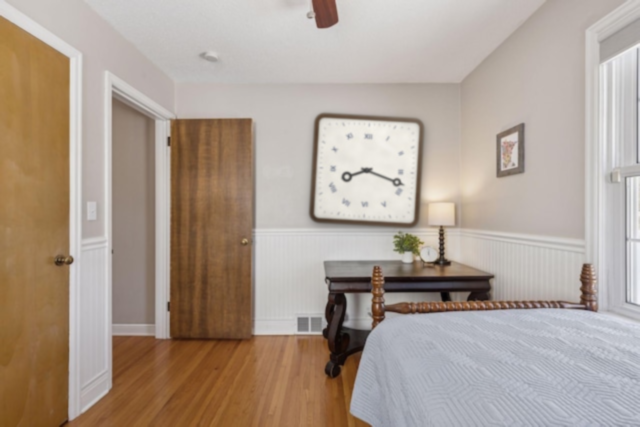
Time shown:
8.18
